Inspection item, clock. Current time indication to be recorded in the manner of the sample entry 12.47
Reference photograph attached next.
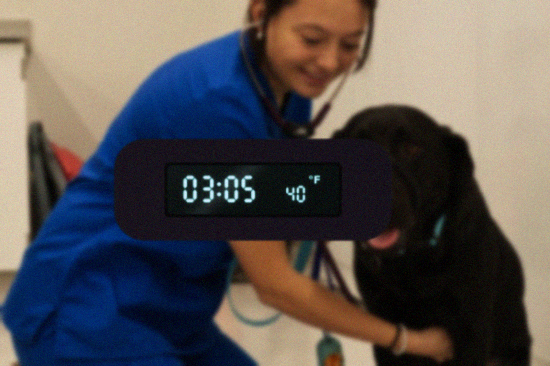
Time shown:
3.05
